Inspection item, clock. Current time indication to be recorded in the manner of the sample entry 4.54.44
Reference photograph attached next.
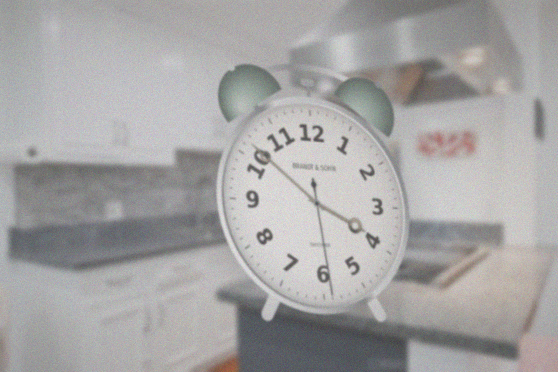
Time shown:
3.51.29
